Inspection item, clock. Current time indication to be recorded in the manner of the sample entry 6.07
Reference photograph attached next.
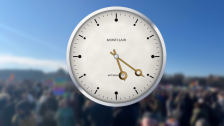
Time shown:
5.21
